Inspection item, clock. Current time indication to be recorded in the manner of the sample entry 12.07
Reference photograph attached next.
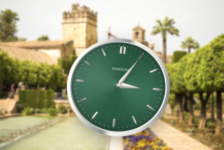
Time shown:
3.05
